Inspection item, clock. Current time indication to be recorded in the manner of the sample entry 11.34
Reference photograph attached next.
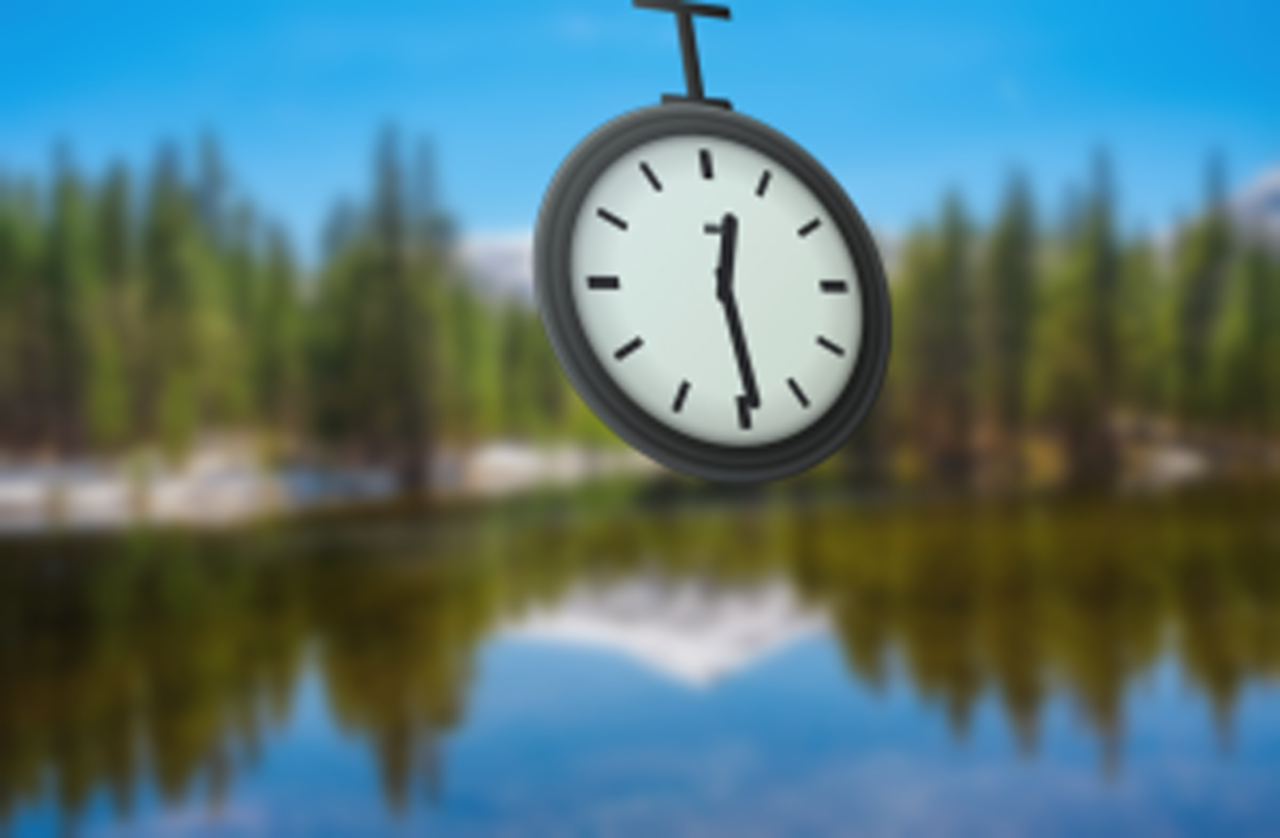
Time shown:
12.29
